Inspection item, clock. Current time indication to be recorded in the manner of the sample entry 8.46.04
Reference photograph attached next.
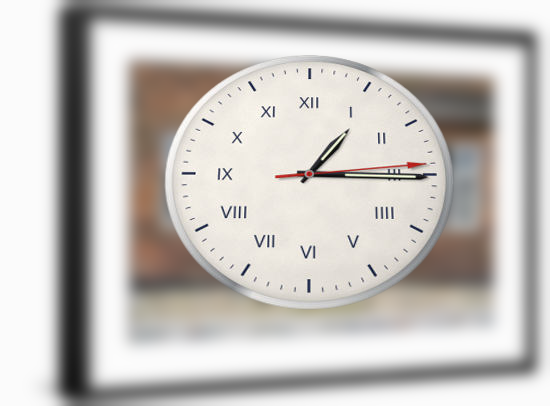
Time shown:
1.15.14
